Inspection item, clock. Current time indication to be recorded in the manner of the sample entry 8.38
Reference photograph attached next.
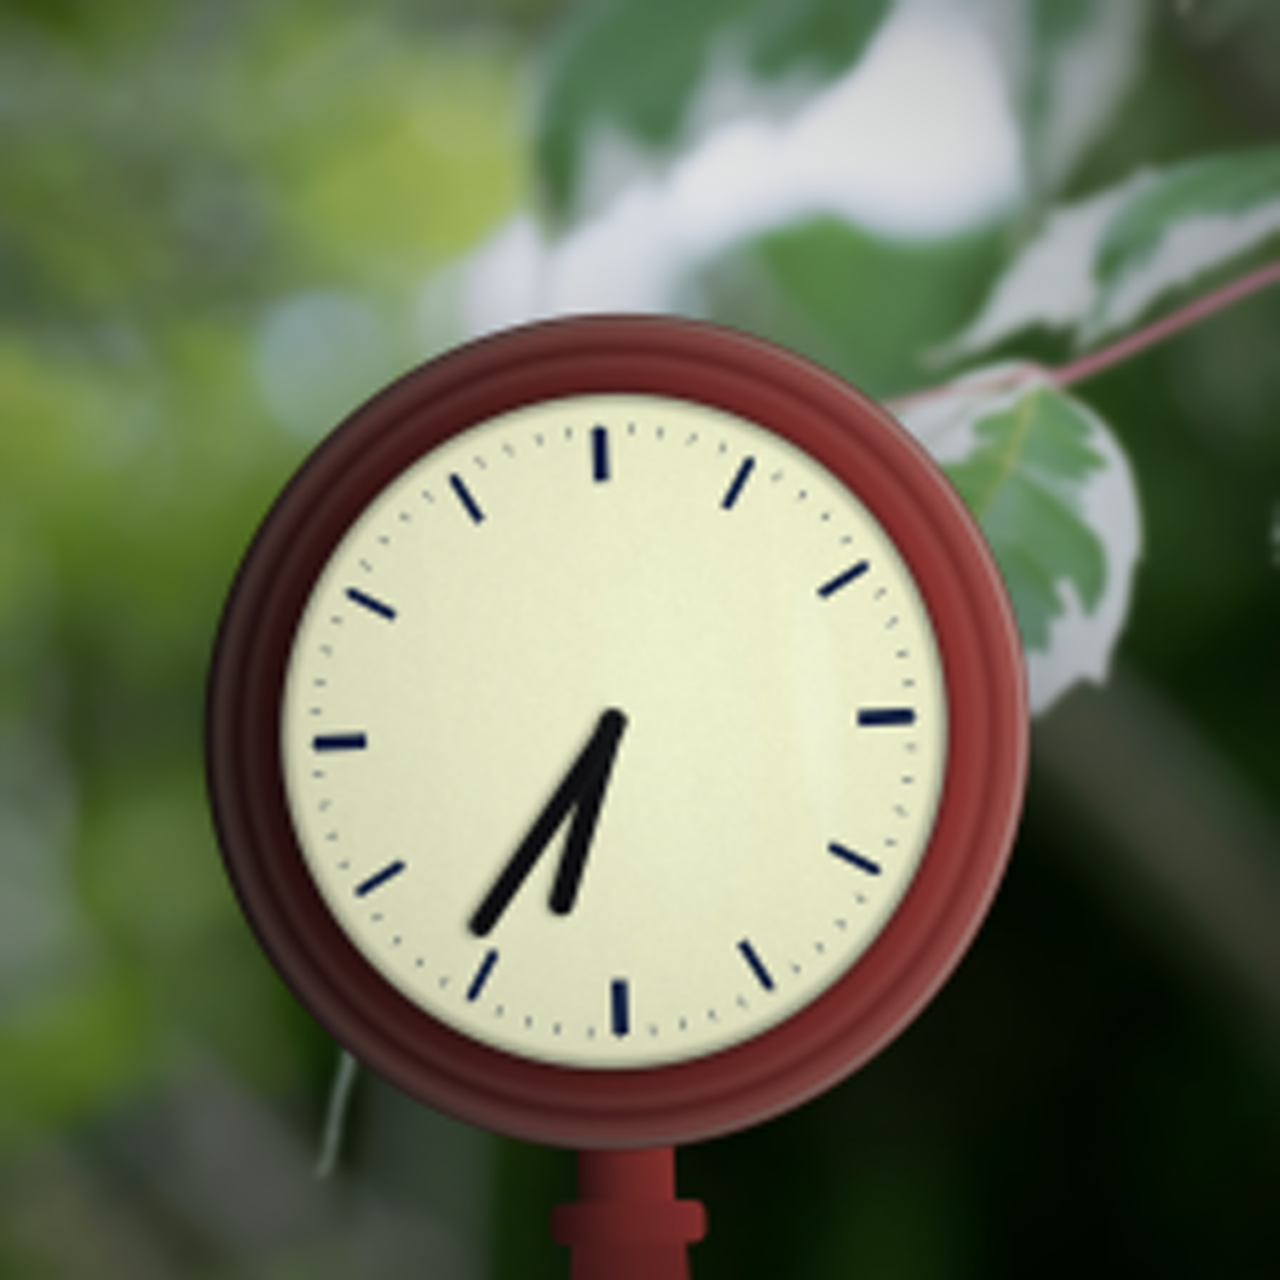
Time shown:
6.36
